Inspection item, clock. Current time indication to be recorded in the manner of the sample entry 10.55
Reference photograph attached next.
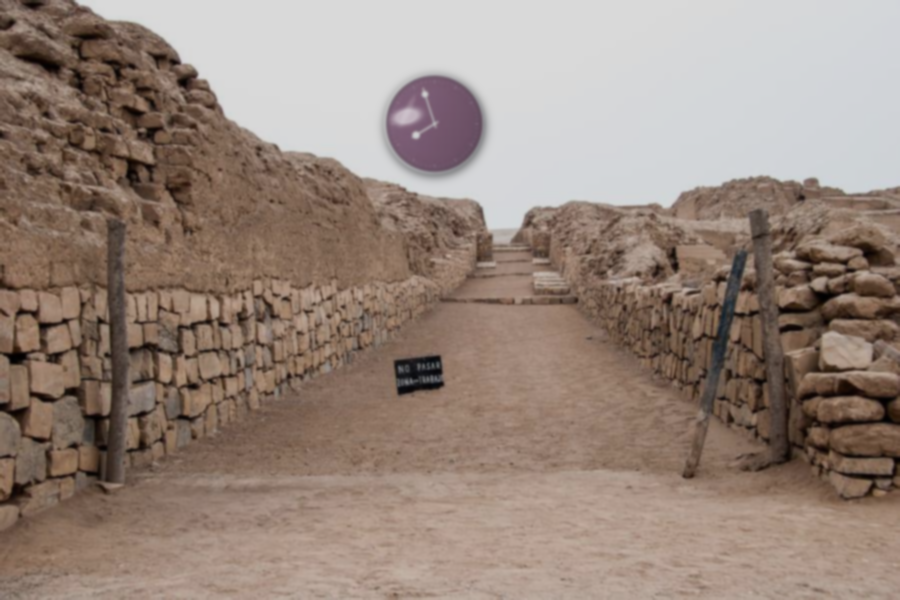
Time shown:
7.57
